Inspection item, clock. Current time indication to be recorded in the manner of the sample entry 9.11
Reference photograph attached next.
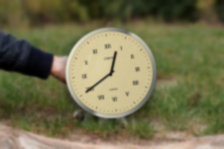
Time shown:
12.40
